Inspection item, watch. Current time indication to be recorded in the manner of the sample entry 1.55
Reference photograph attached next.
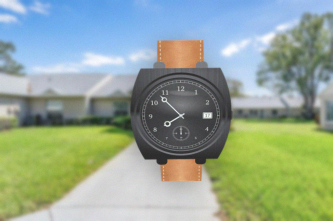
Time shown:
7.53
